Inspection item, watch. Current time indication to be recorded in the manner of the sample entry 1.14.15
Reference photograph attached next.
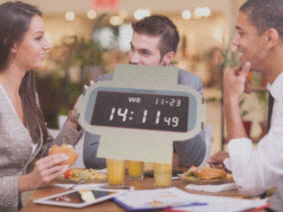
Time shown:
14.11.49
